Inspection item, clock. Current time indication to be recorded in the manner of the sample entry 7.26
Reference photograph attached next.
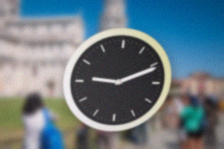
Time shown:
9.11
